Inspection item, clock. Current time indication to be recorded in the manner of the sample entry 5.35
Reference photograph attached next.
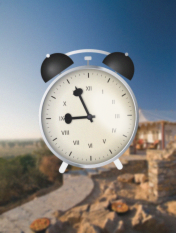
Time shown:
8.56
